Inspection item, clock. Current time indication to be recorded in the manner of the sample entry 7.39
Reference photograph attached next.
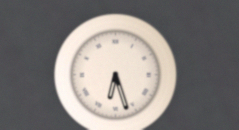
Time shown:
6.27
